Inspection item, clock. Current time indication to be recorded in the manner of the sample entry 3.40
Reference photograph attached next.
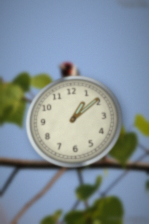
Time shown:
1.09
